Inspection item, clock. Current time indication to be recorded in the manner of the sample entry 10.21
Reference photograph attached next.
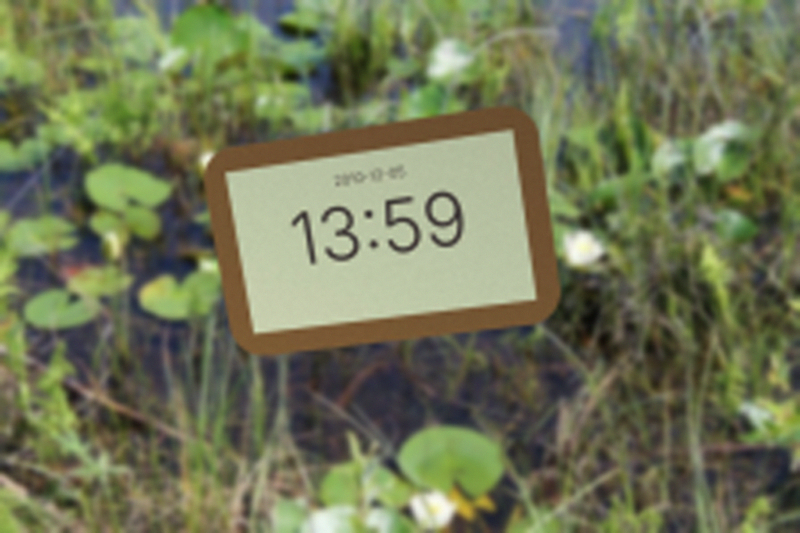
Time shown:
13.59
